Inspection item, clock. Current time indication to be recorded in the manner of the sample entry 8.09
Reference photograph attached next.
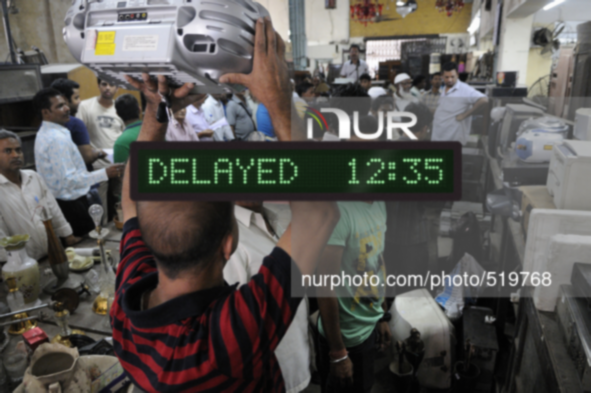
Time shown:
12.35
